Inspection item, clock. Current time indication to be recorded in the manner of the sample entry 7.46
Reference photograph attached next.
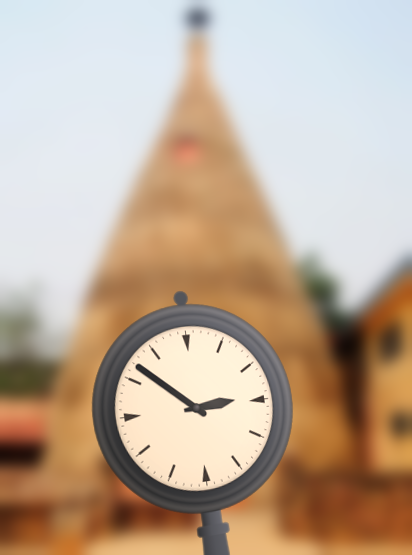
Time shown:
2.52
